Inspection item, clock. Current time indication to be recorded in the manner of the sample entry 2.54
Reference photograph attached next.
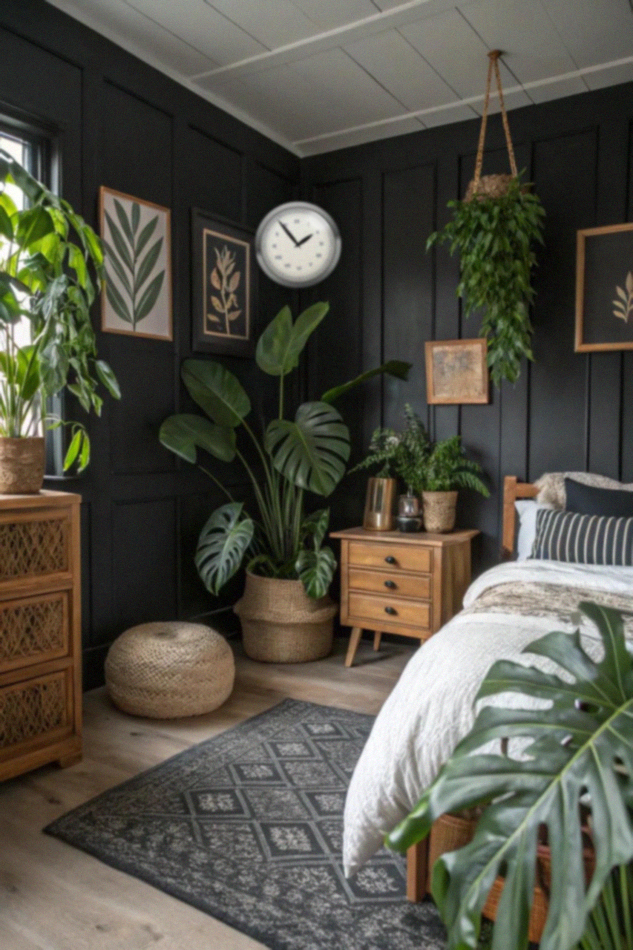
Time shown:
1.54
